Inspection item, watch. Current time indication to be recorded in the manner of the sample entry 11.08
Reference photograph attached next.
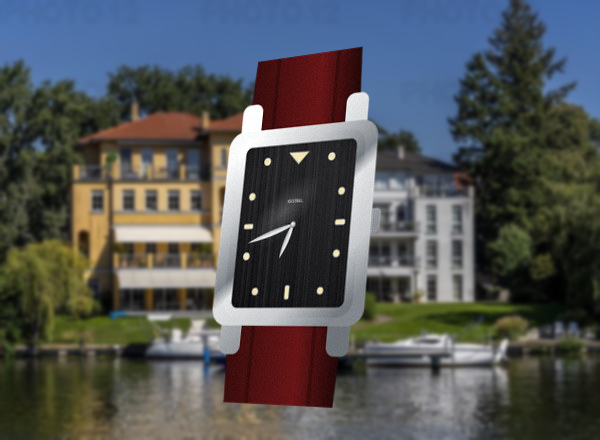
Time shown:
6.42
